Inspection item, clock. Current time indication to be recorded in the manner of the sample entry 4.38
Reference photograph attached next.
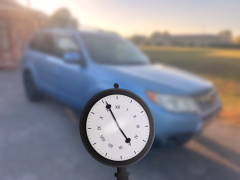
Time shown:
4.56
